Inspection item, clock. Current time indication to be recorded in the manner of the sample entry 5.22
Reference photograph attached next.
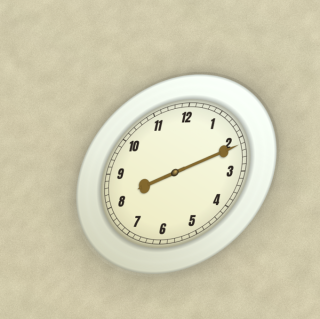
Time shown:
8.11
